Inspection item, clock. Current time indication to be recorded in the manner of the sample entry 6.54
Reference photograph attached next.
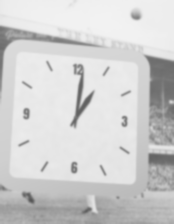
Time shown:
1.01
